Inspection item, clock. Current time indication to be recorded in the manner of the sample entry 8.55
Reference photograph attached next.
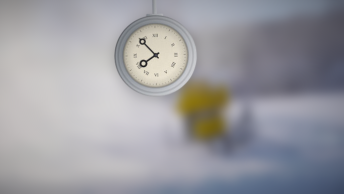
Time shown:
7.53
